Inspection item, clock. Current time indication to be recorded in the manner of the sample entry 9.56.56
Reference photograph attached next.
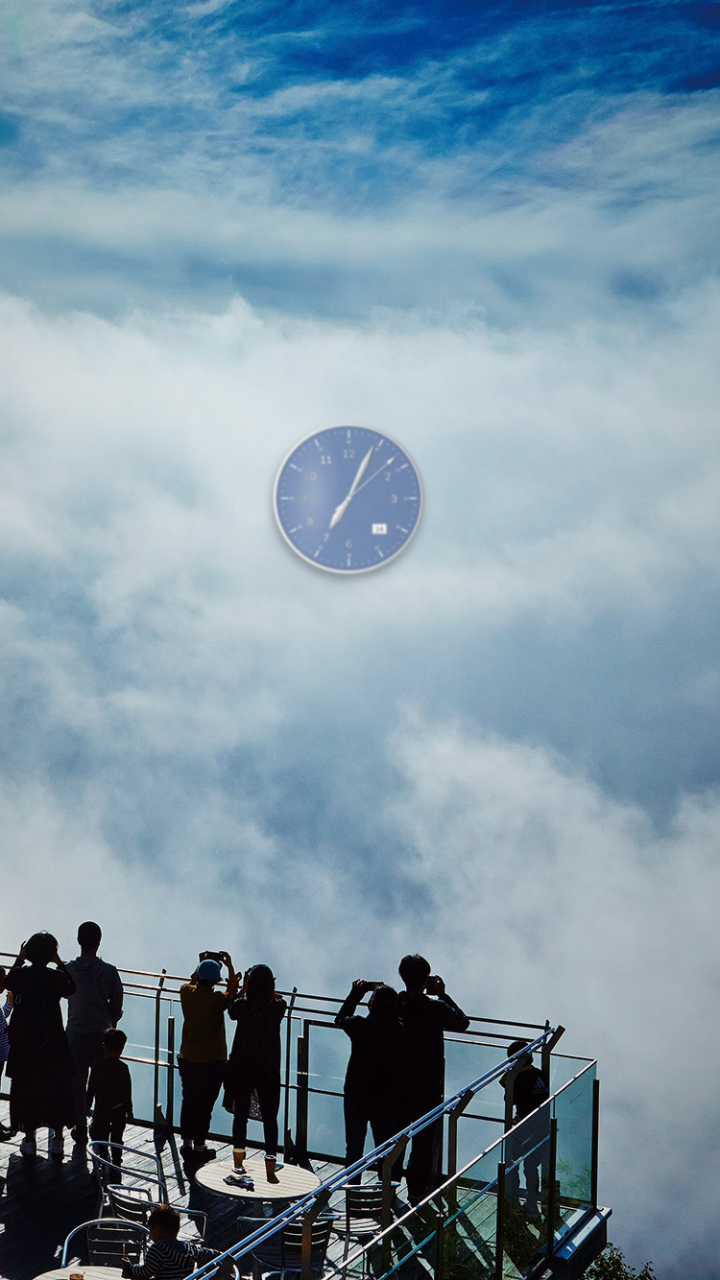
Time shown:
7.04.08
